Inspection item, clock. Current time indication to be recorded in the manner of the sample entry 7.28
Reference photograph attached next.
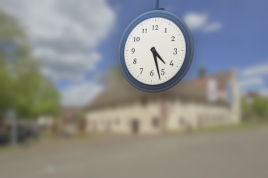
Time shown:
4.27
